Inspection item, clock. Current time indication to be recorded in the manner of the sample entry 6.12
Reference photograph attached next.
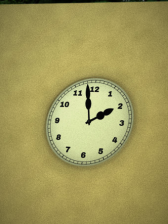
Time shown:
1.58
